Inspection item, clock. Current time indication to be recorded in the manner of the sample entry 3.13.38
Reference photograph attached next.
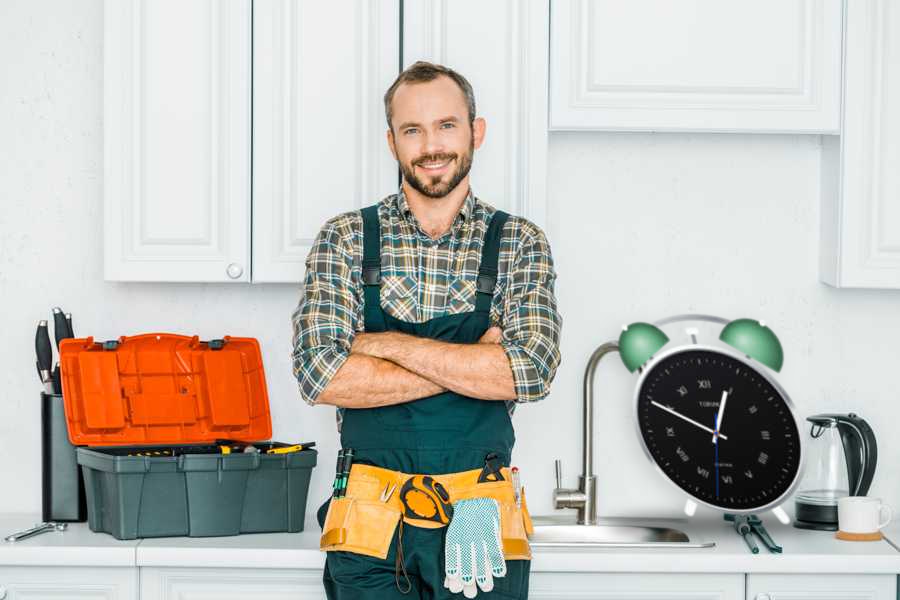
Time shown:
12.49.32
